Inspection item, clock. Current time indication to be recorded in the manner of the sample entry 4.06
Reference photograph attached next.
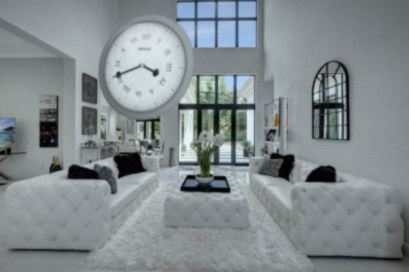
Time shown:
3.41
